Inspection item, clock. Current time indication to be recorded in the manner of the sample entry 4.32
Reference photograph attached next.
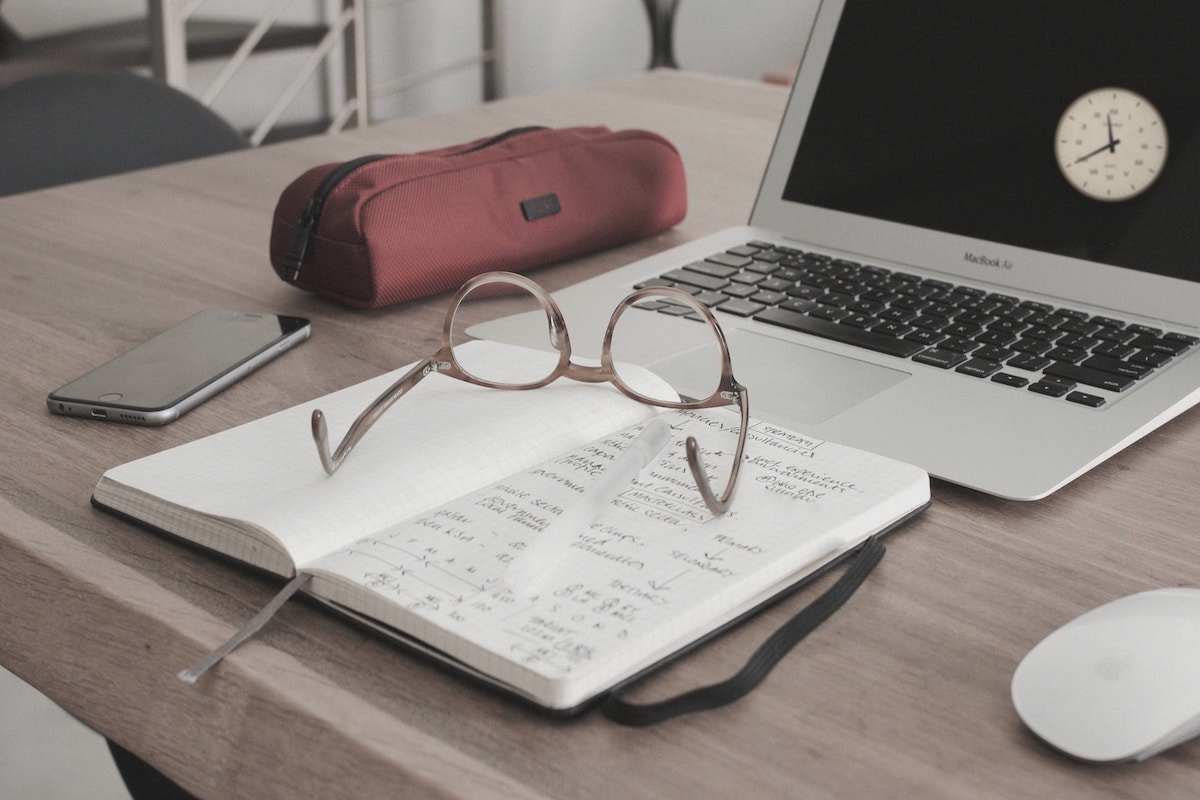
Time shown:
11.40
